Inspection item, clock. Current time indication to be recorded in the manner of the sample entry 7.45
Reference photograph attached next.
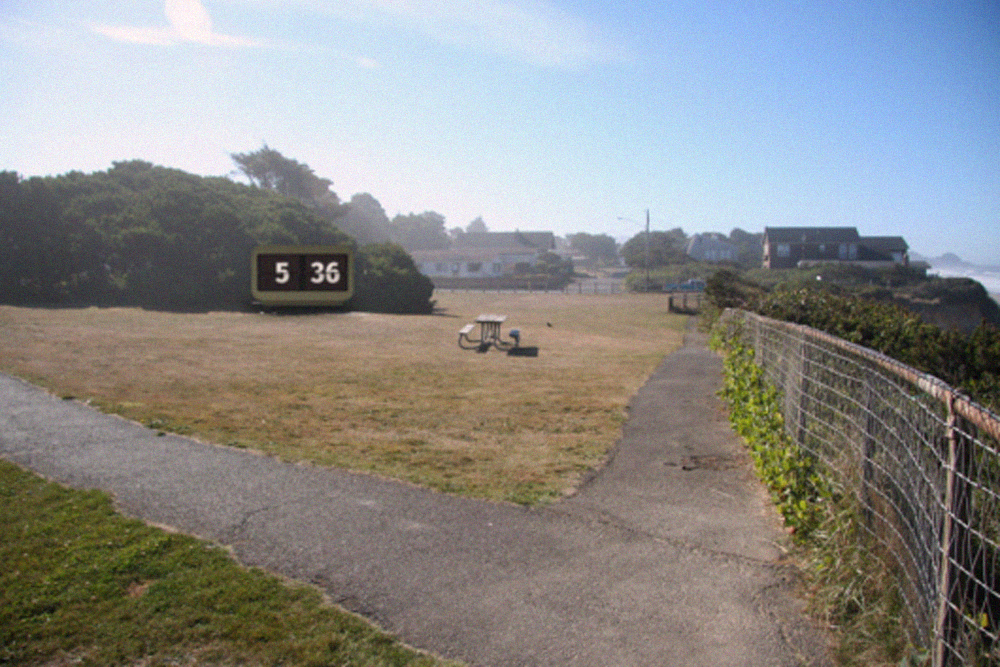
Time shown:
5.36
